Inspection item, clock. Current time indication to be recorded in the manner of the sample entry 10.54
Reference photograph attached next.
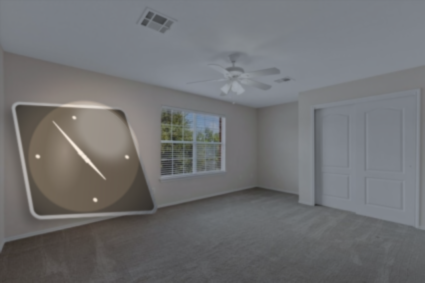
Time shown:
4.55
